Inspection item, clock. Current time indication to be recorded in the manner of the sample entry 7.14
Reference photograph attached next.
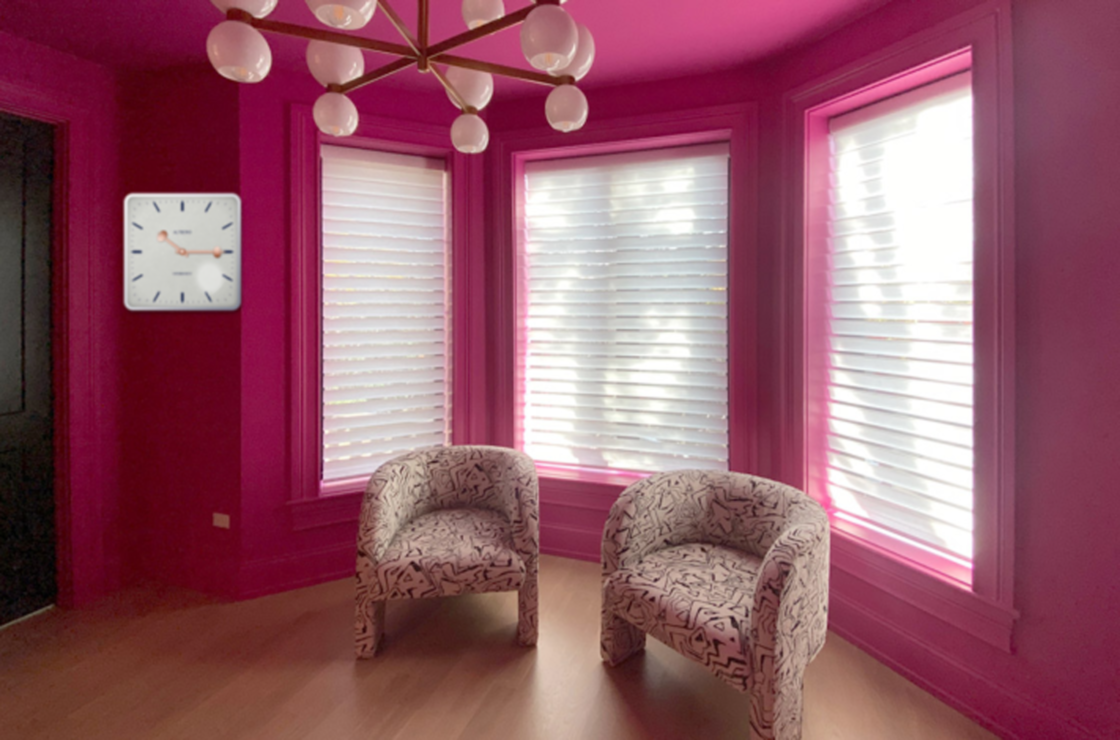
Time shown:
10.15
